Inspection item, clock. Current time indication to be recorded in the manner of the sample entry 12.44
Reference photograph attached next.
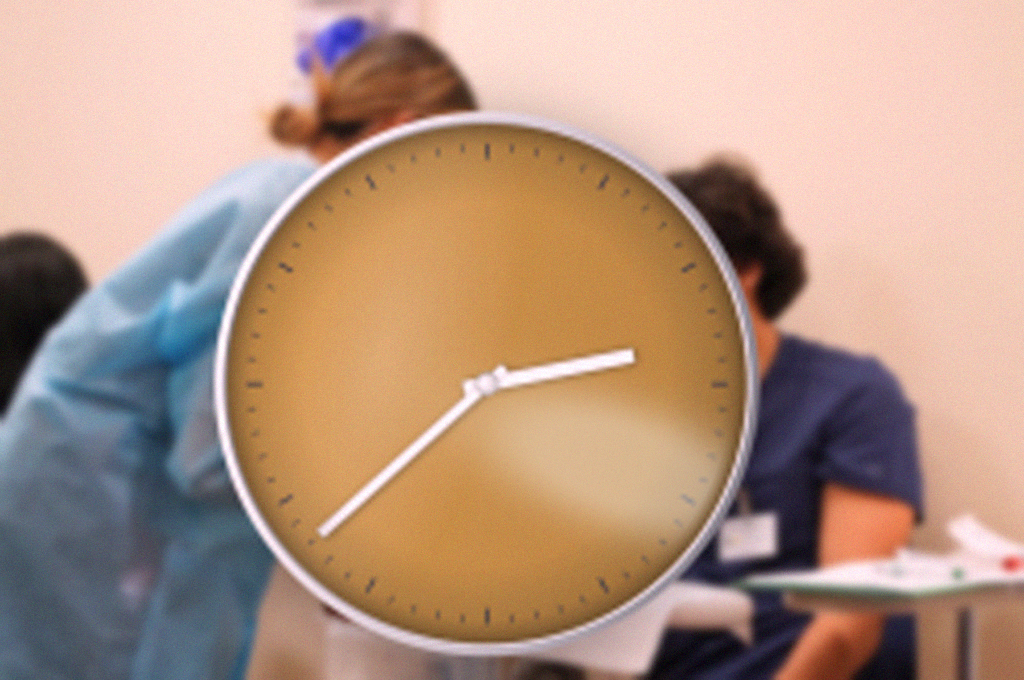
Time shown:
2.38
